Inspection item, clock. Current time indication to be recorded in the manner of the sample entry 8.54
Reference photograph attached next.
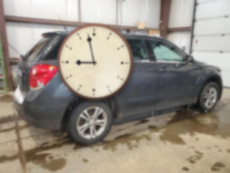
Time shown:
8.58
